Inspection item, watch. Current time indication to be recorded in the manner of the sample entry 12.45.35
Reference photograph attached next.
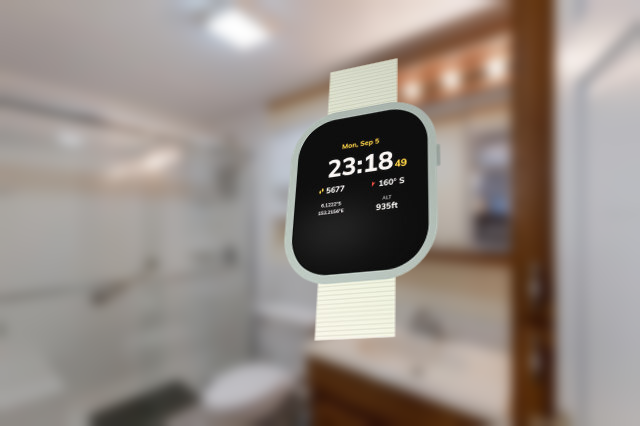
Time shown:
23.18.49
